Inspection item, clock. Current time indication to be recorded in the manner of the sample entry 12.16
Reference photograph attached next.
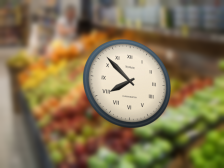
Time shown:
7.52
